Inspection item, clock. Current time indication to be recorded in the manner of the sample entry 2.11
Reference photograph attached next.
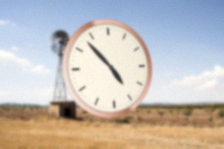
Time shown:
4.53
